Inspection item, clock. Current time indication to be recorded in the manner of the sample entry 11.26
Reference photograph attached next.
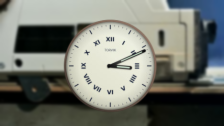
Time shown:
3.11
